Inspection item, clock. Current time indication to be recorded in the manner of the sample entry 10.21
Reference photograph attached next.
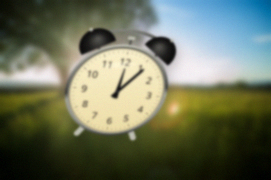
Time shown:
12.06
